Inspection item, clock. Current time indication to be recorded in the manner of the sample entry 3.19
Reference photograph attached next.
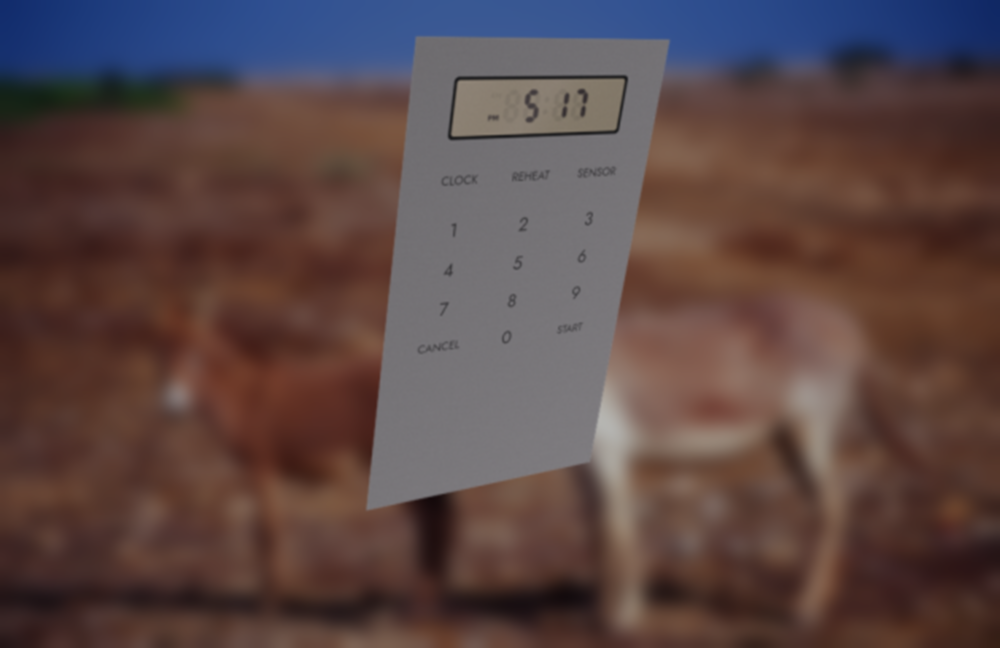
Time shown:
5.17
